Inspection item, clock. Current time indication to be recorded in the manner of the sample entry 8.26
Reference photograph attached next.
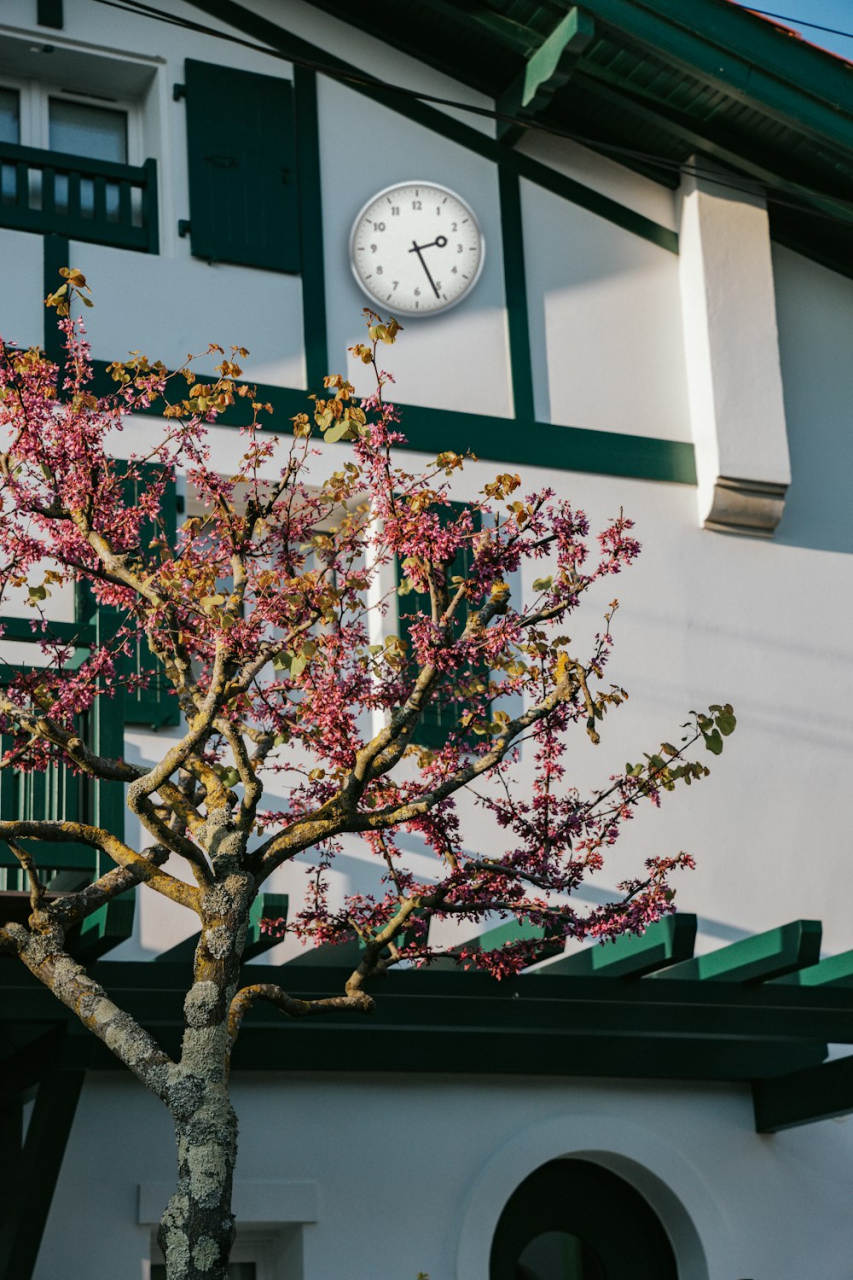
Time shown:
2.26
